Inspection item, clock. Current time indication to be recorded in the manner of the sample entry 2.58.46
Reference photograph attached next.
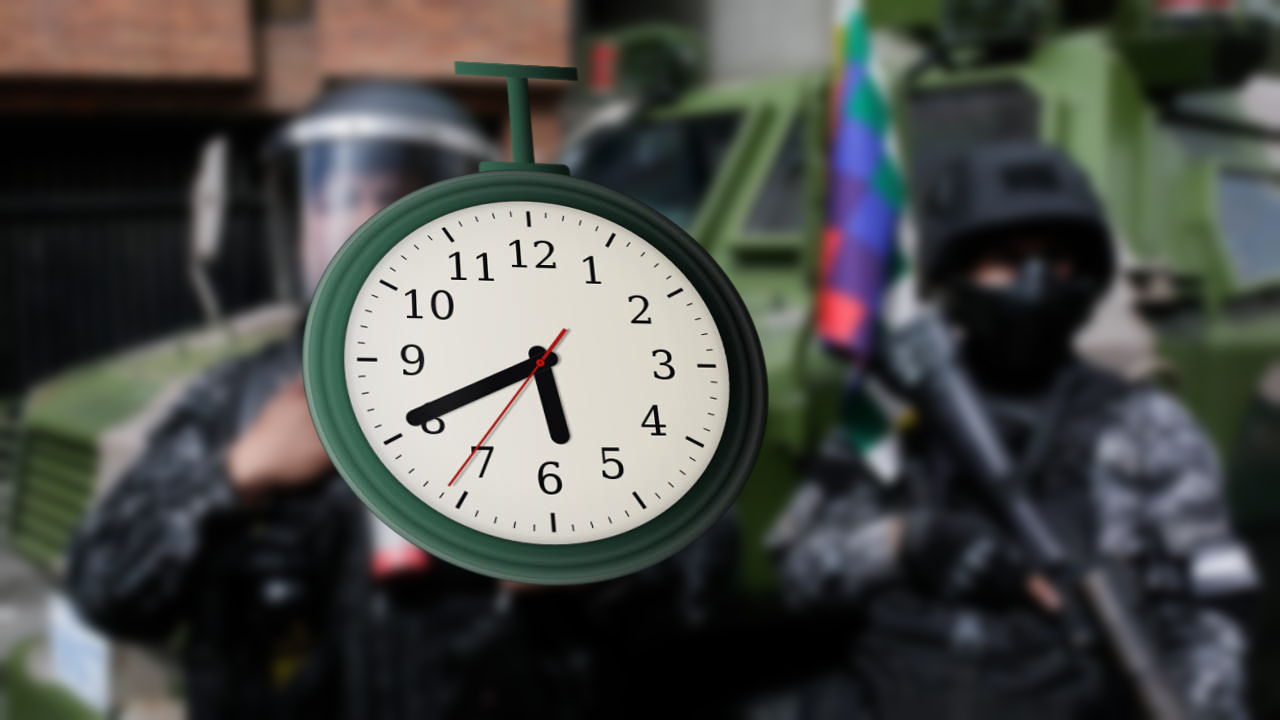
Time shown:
5.40.36
